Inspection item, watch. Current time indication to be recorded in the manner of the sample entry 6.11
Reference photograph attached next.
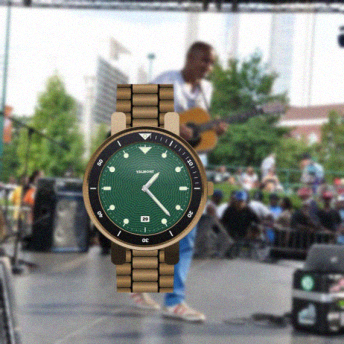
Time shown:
1.23
